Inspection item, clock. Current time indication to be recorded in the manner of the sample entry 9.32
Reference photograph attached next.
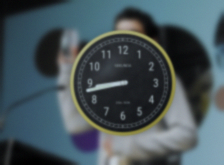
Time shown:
8.43
